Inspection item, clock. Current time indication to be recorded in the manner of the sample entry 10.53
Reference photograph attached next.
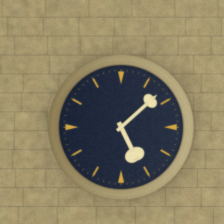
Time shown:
5.08
